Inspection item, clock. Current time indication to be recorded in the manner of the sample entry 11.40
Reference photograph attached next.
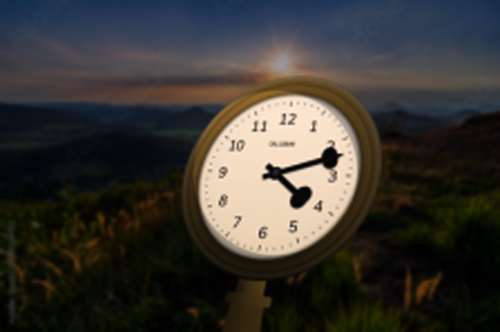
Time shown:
4.12
